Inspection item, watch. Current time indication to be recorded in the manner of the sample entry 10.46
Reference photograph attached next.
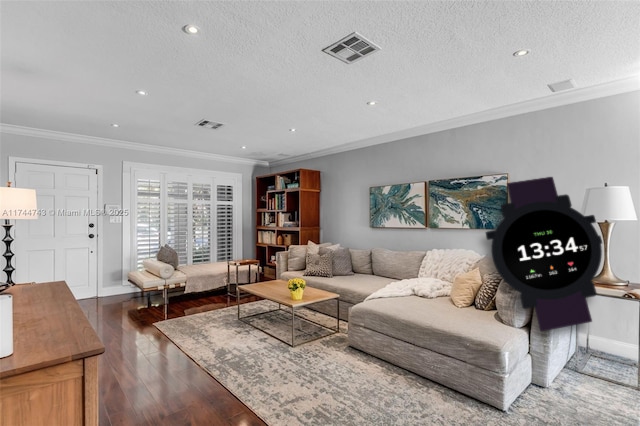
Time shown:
13.34
